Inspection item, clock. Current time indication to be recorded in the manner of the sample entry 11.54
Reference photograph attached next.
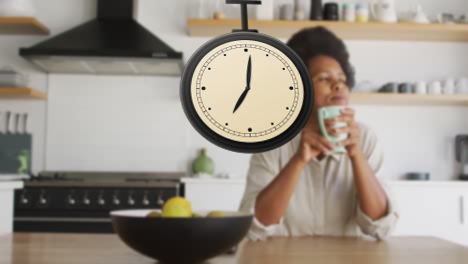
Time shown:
7.01
